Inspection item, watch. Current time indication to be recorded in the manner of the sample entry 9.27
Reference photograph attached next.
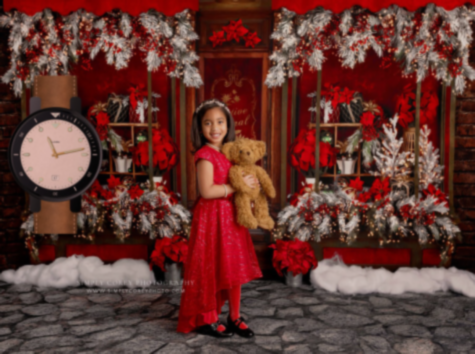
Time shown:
11.13
